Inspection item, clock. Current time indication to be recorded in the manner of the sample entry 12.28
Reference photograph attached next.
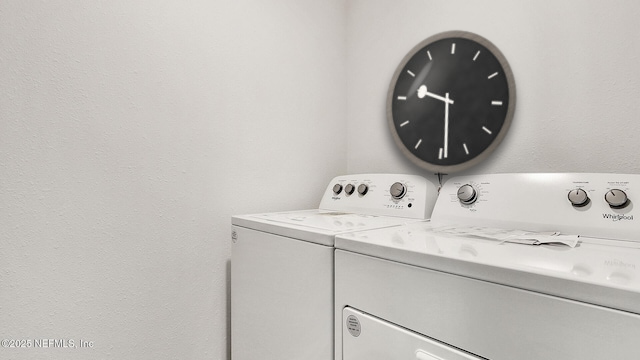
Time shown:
9.29
